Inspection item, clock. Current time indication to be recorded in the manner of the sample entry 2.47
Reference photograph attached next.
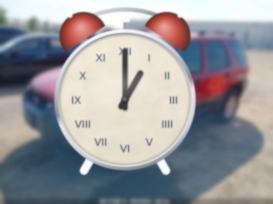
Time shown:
1.00
